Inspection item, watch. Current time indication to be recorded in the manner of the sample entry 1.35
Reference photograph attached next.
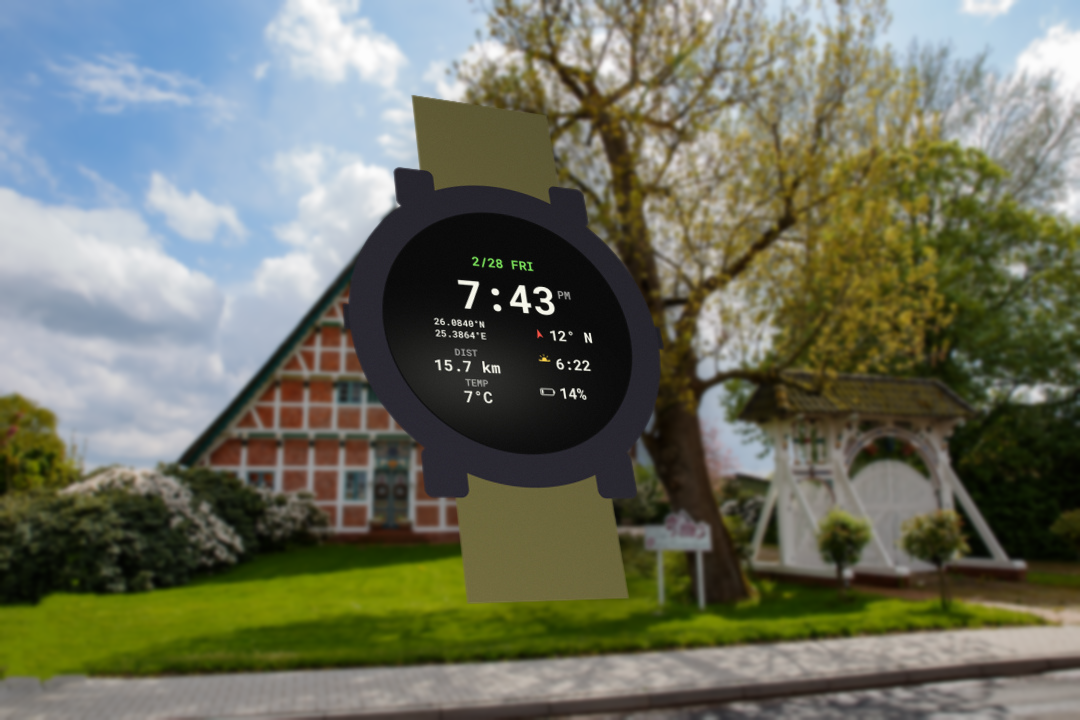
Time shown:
7.43
